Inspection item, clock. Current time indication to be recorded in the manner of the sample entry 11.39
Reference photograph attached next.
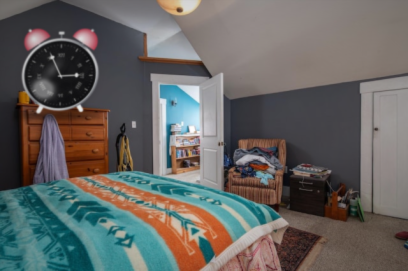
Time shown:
2.56
